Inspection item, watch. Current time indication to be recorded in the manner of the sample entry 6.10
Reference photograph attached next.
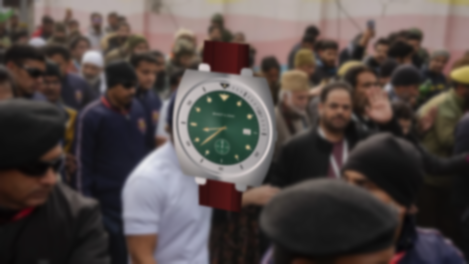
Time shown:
8.38
